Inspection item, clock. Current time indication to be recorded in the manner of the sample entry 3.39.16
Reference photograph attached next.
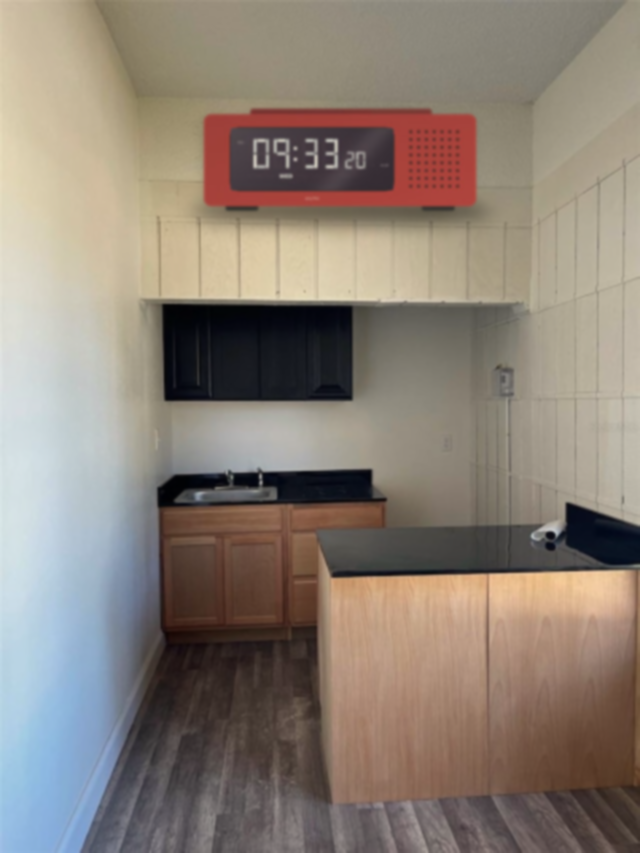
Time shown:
9.33.20
